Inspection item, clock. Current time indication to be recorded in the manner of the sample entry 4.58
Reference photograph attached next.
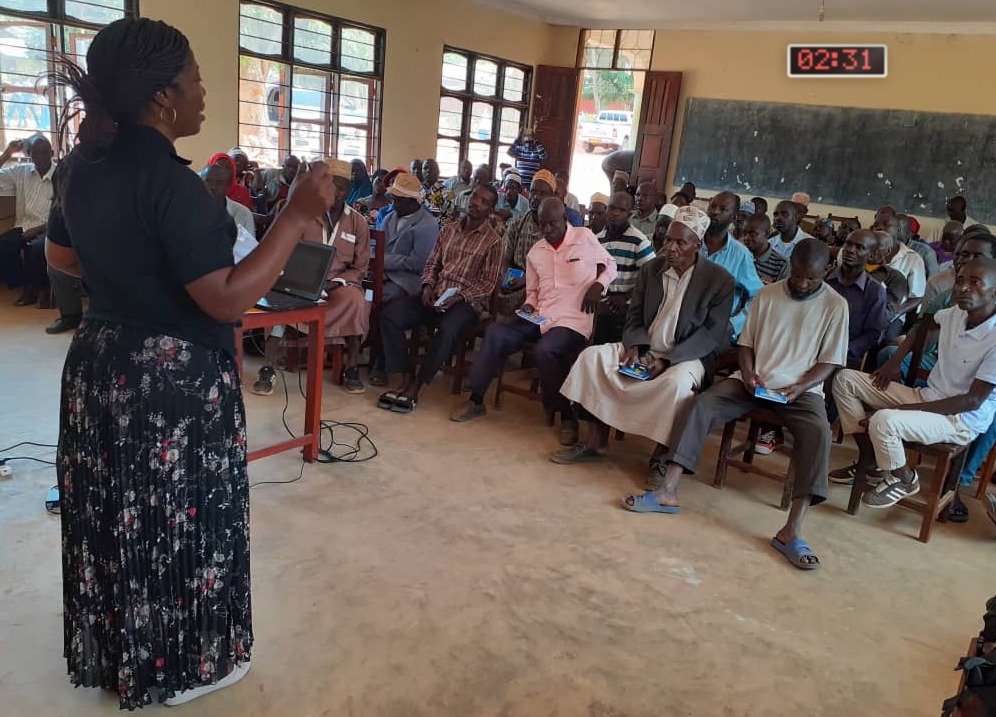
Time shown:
2.31
